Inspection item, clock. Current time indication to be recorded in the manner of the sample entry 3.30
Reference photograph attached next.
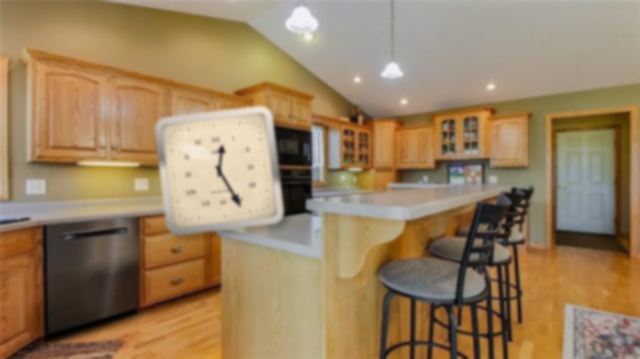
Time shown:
12.26
